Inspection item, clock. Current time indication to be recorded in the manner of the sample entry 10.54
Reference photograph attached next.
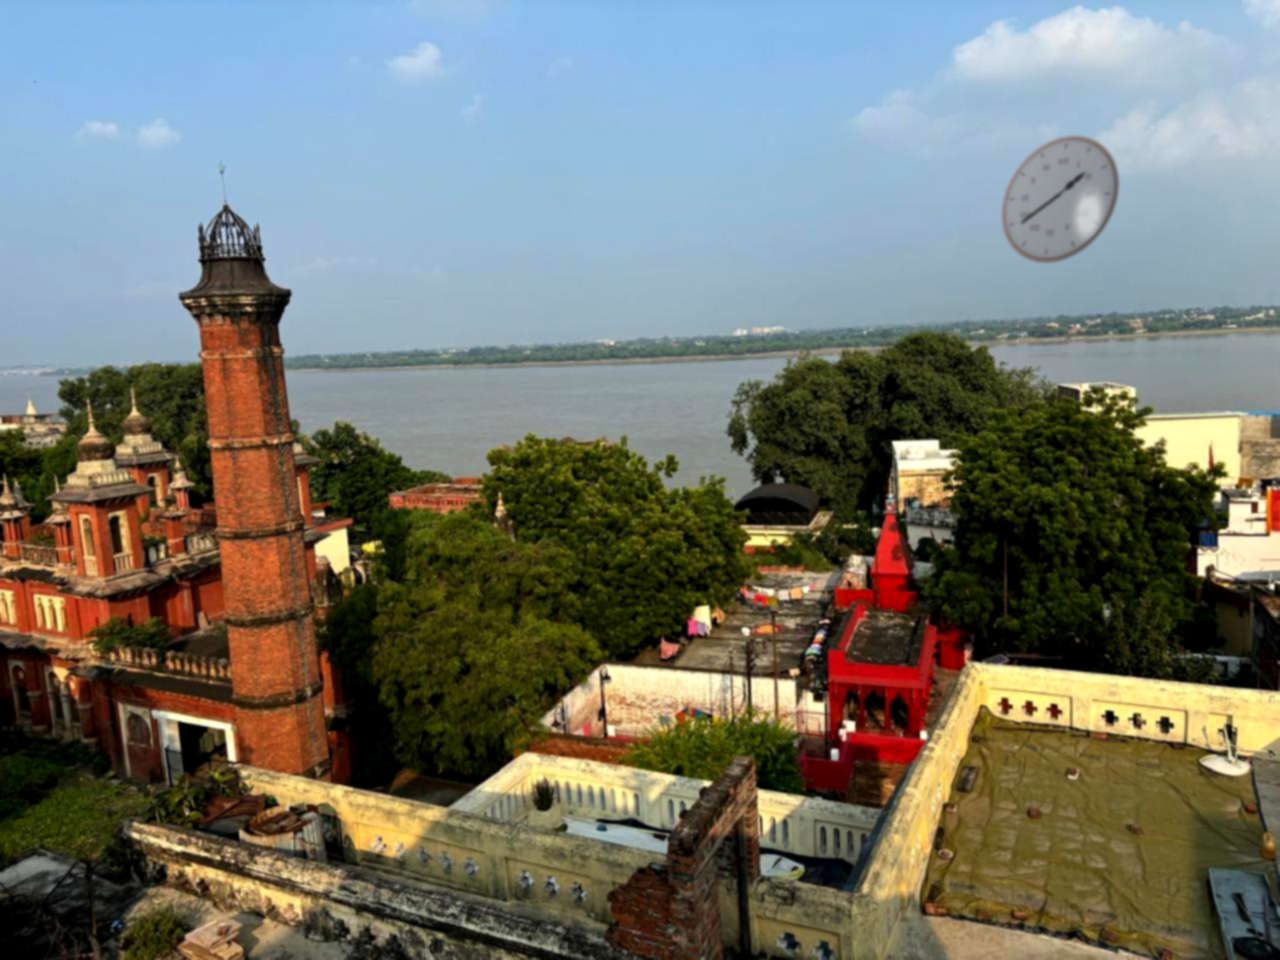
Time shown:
1.39
